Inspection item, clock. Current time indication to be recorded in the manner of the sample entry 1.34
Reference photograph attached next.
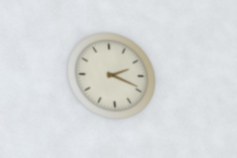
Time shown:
2.19
